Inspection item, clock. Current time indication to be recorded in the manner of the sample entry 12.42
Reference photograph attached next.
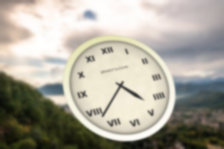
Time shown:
4.38
